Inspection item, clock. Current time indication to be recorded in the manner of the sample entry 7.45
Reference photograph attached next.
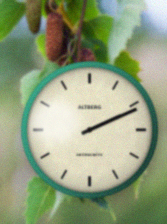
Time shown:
2.11
